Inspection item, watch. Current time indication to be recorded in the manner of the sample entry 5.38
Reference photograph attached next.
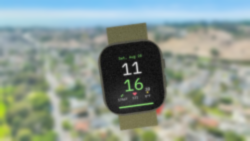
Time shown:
11.16
